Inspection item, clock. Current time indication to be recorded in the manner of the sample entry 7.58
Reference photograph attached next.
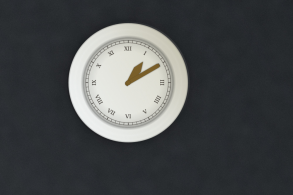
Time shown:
1.10
